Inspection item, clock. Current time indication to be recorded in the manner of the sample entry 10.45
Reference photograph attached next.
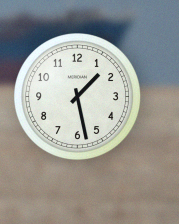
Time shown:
1.28
